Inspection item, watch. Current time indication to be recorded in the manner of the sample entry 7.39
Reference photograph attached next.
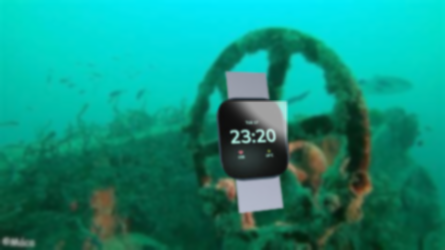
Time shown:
23.20
